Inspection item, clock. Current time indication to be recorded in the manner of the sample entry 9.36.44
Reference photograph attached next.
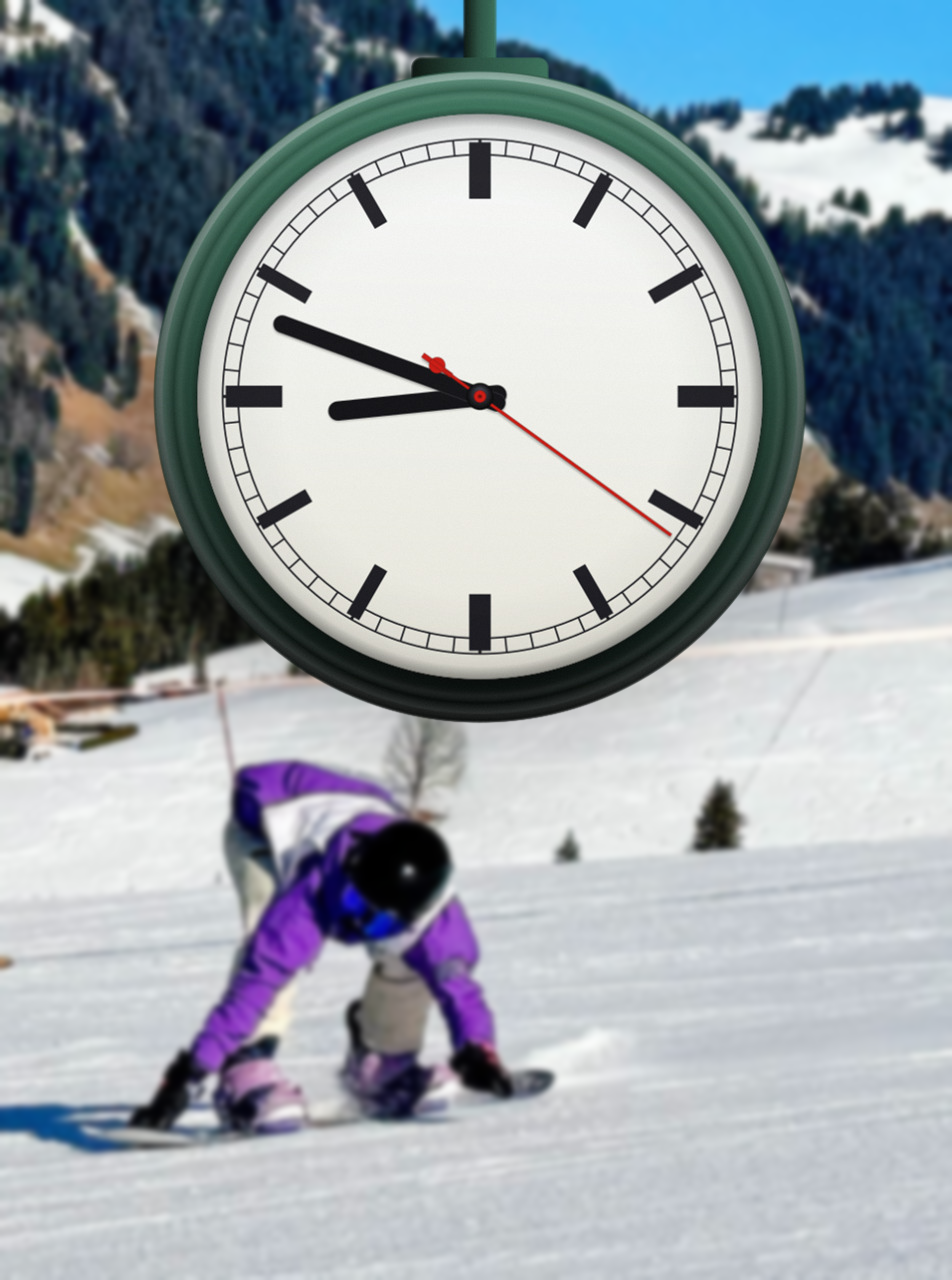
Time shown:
8.48.21
